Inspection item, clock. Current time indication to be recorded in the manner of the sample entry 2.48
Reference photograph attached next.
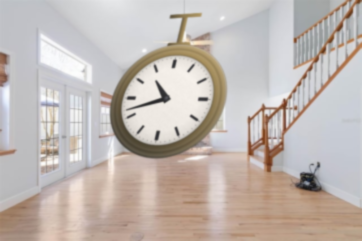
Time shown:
10.42
